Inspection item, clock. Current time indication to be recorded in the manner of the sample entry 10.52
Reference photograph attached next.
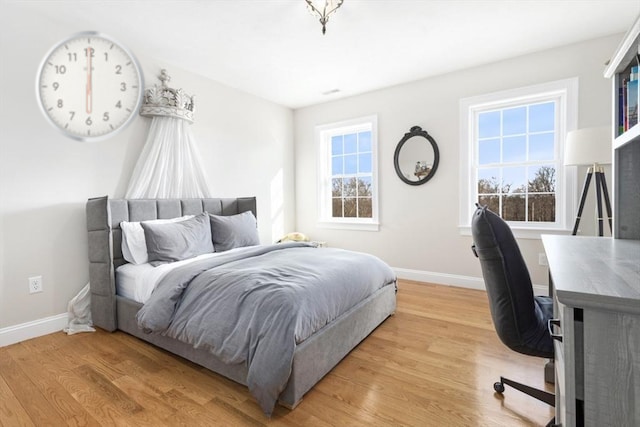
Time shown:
6.00
